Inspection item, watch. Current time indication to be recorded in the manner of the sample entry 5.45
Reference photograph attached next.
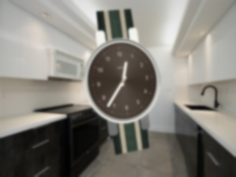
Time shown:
12.37
